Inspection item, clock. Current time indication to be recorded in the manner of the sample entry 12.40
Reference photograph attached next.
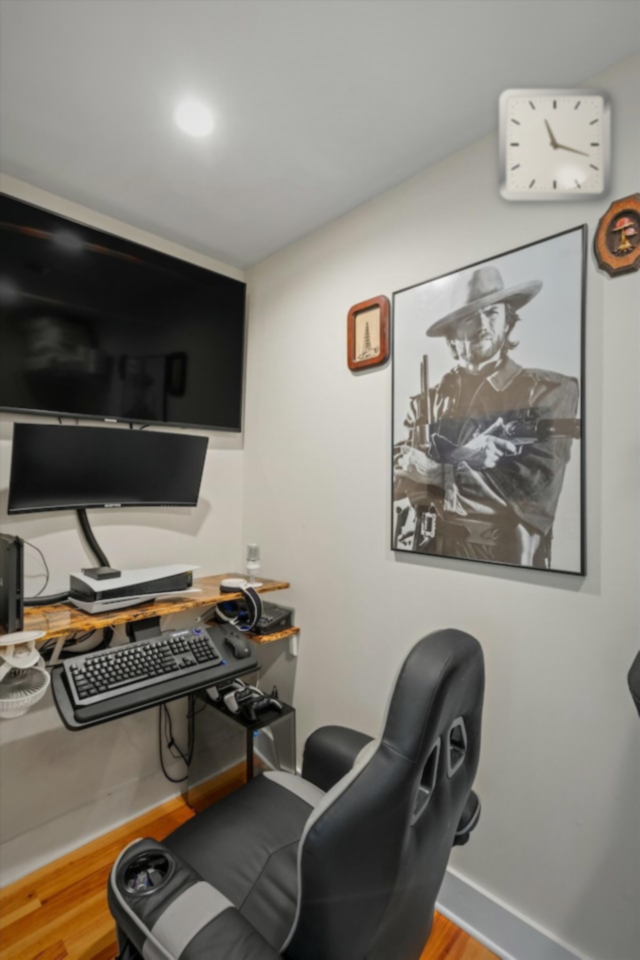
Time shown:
11.18
